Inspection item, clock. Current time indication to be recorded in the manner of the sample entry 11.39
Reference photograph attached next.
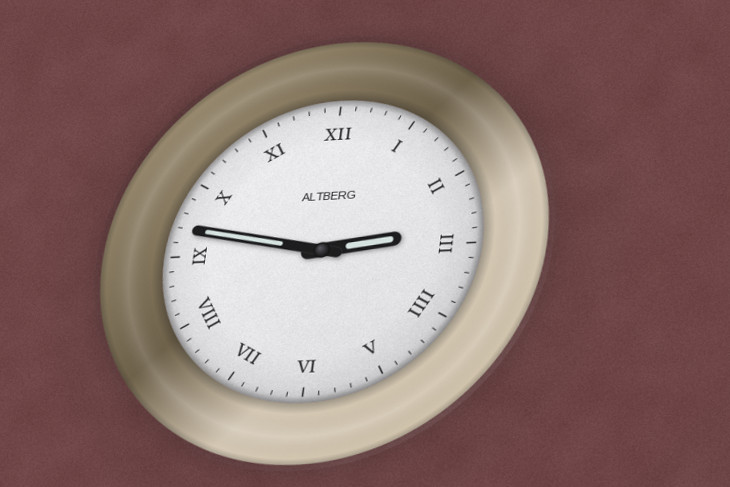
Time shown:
2.47
